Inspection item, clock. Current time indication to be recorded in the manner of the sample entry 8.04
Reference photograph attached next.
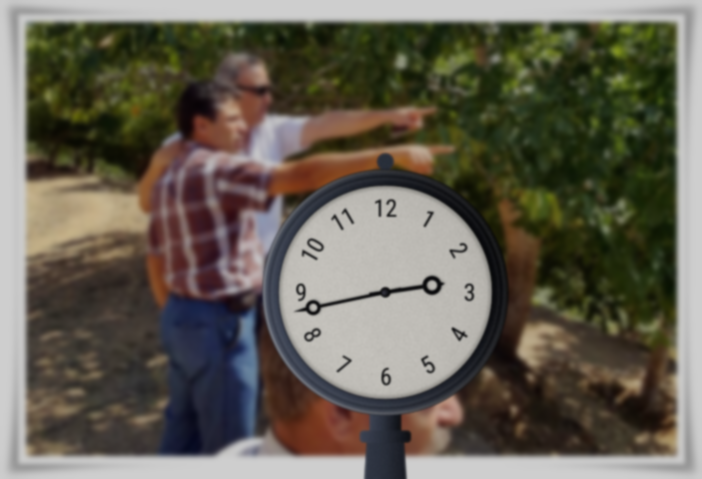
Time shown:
2.43
